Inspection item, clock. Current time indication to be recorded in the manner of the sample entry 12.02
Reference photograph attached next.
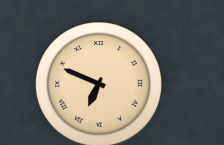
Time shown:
6.49
